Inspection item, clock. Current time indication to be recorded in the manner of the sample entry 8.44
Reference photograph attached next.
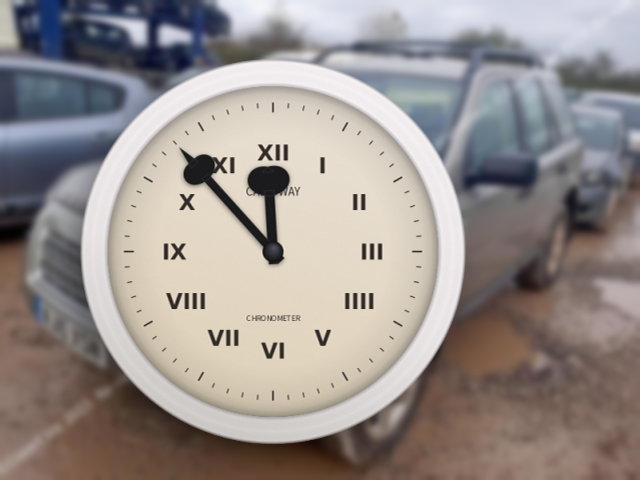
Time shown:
11.53
